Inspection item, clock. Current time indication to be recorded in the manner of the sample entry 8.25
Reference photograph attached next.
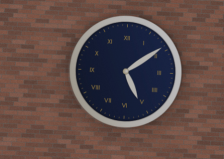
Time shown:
5.09
